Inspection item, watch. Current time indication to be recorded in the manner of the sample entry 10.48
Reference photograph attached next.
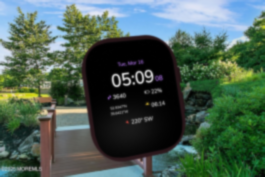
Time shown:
5.09
